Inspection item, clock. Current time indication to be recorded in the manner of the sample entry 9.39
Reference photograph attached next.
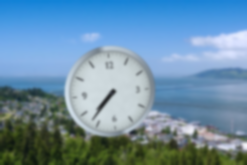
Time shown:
7.37
